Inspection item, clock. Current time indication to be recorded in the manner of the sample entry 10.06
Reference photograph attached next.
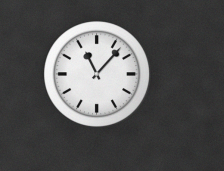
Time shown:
11.07
